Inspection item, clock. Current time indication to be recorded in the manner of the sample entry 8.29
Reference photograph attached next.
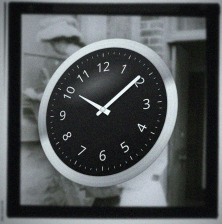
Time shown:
10.09
